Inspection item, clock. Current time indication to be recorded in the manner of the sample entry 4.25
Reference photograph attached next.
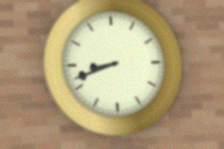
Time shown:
8.42
